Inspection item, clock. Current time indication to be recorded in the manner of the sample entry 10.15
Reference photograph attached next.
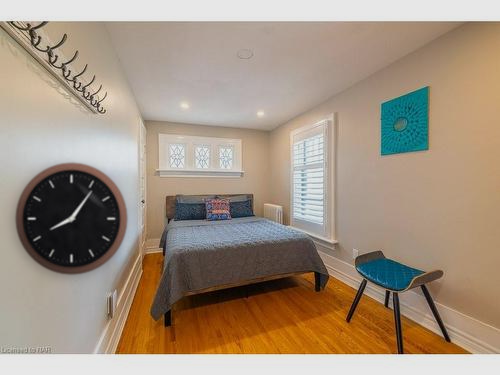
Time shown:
8.06
